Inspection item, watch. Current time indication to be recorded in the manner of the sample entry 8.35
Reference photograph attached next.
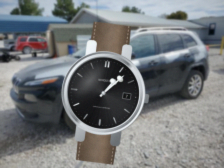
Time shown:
1.07
